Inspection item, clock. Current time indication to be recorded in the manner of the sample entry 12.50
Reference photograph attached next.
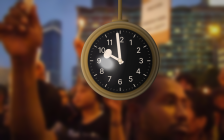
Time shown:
9.59
